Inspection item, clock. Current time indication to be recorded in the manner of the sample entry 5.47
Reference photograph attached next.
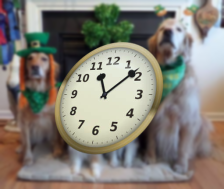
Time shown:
11.08
